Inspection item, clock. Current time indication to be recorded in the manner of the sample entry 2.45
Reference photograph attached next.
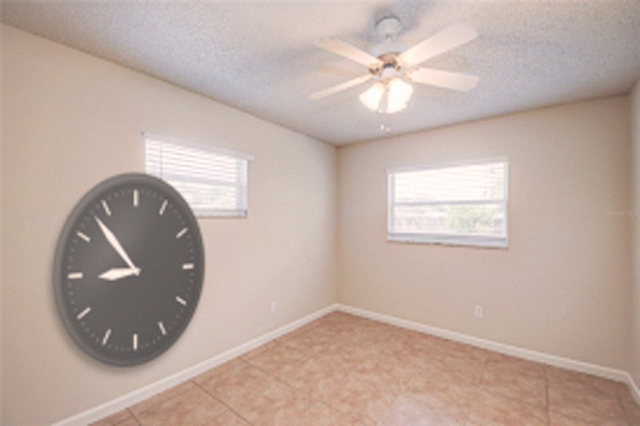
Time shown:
8.53
